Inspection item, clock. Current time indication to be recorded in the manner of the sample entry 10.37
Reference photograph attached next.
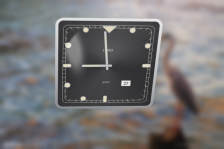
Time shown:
8.59
